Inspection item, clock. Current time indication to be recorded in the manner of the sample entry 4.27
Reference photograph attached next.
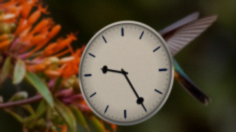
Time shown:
9.25
